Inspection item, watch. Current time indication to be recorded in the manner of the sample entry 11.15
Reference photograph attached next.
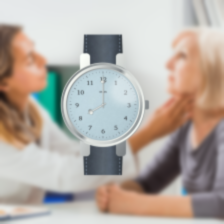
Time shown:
8.00
